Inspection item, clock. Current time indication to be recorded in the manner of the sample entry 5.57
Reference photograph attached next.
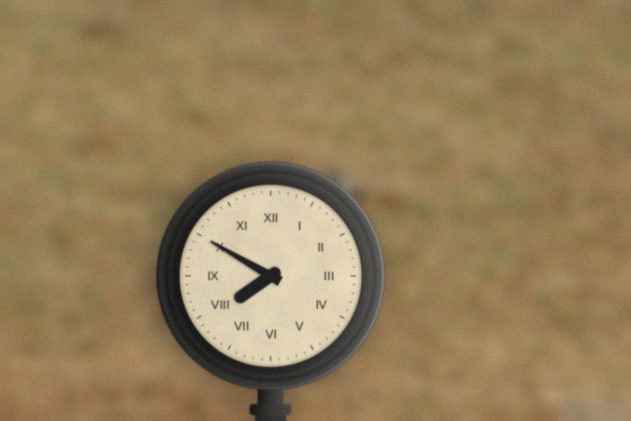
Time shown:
7.50
